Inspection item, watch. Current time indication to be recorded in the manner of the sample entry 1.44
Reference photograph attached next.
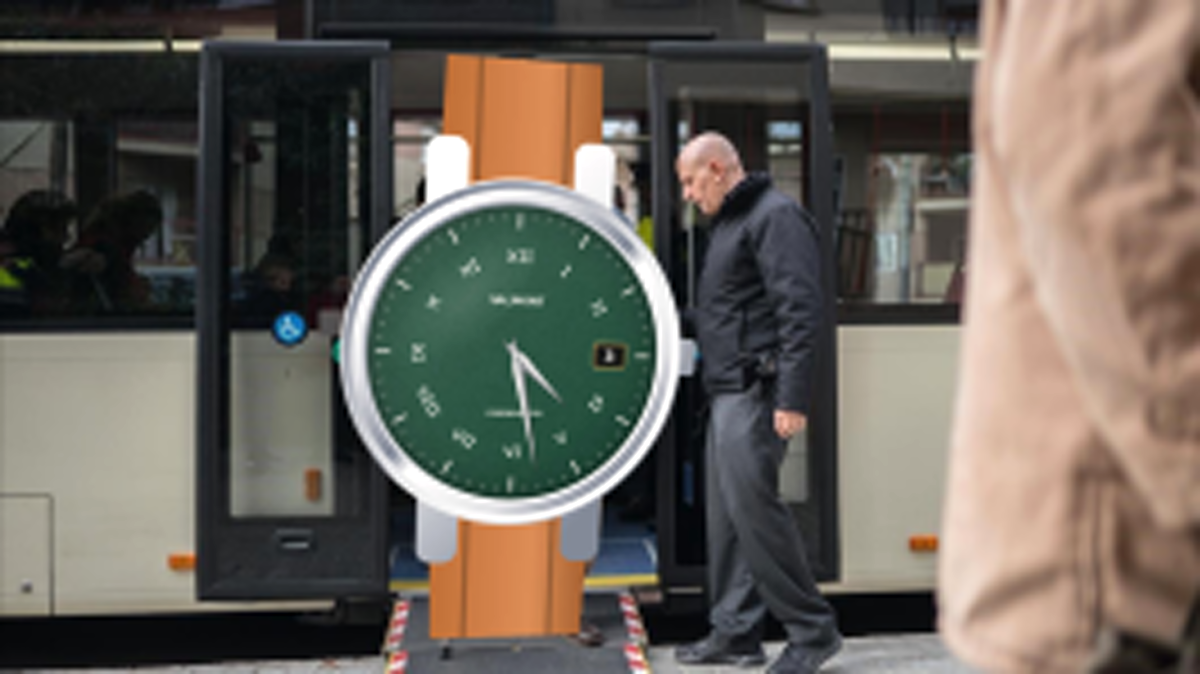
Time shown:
4.28
